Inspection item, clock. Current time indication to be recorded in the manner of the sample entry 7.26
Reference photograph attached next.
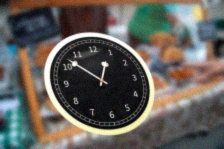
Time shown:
12.52
